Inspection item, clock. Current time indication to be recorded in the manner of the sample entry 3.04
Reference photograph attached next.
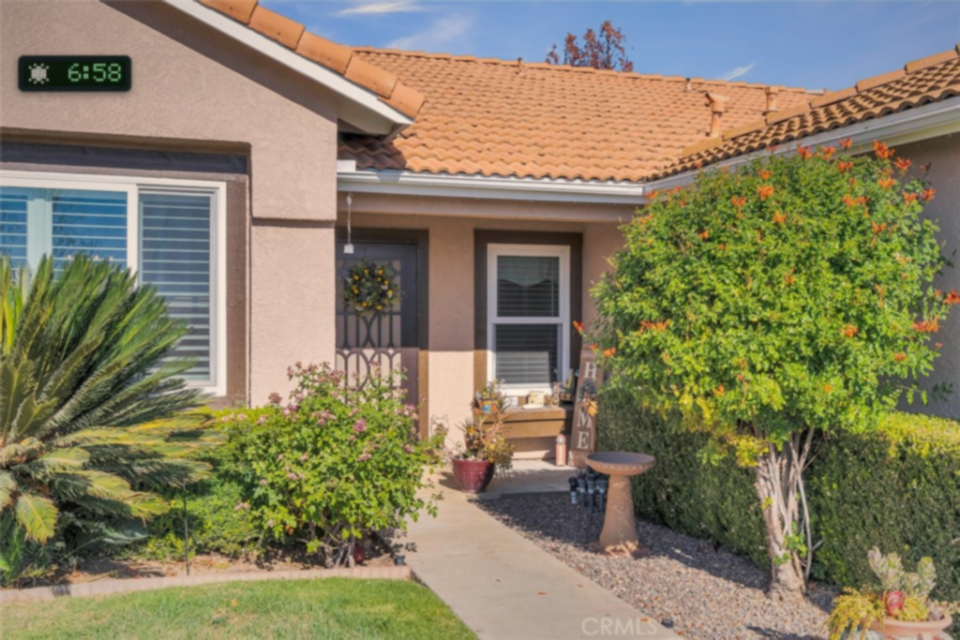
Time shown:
6.58
